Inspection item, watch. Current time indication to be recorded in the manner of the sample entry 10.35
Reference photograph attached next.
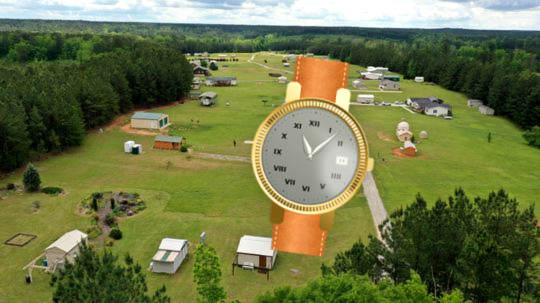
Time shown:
11.07
